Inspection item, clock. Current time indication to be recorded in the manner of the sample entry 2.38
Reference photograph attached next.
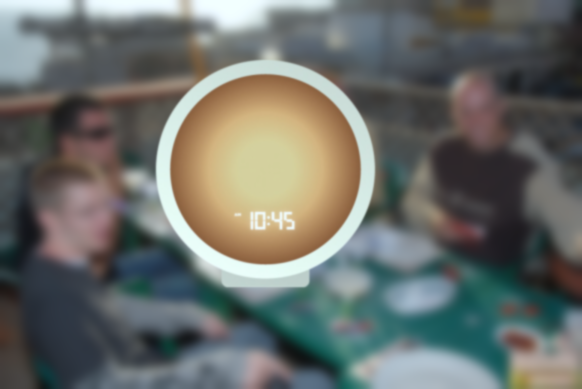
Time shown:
10.45
